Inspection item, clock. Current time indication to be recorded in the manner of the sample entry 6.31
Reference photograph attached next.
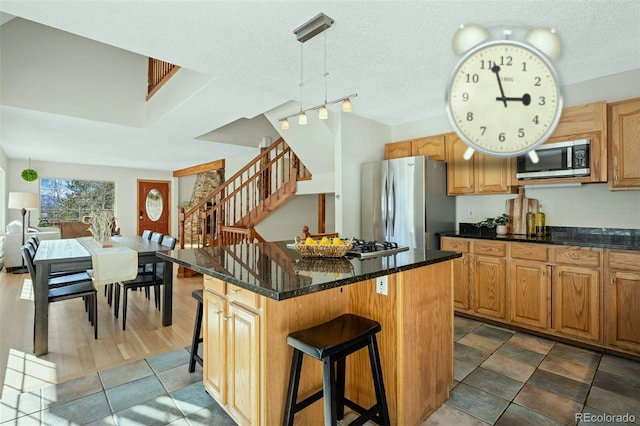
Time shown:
2.57
